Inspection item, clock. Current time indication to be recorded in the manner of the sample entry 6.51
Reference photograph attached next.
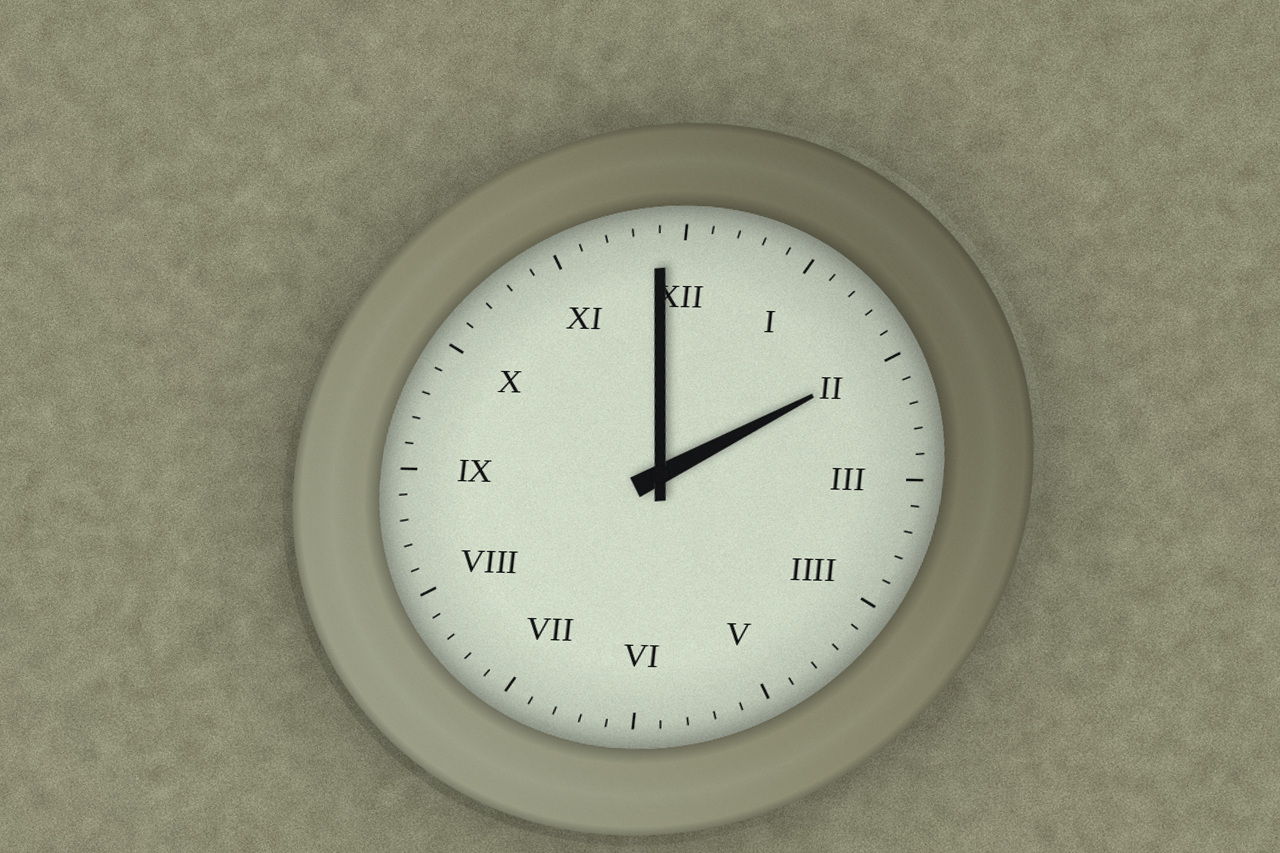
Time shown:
1.59
